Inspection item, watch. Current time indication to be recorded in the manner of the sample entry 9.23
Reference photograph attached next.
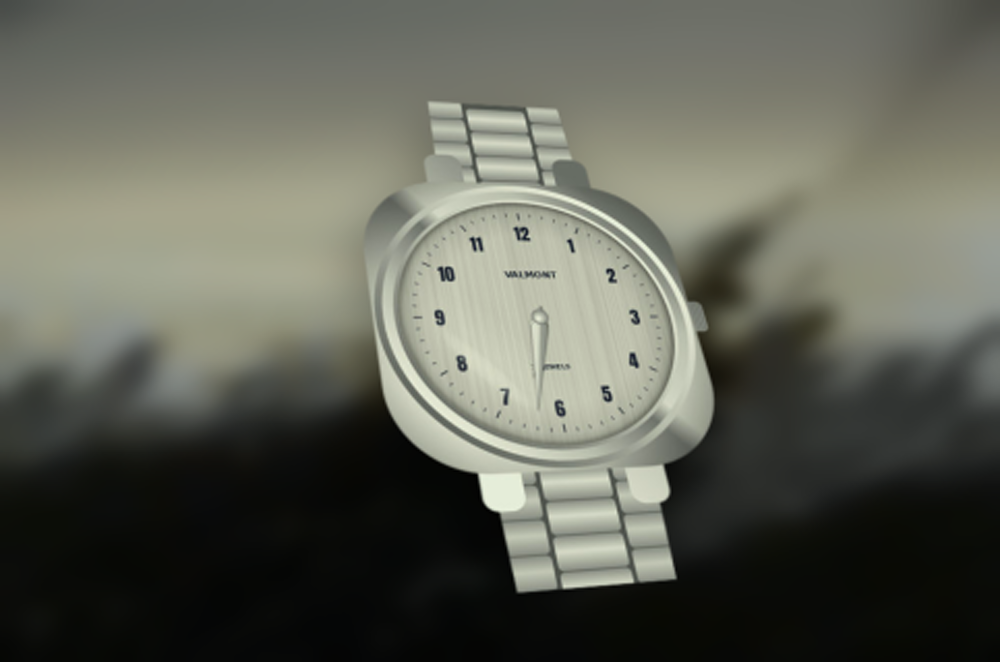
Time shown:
6.32
